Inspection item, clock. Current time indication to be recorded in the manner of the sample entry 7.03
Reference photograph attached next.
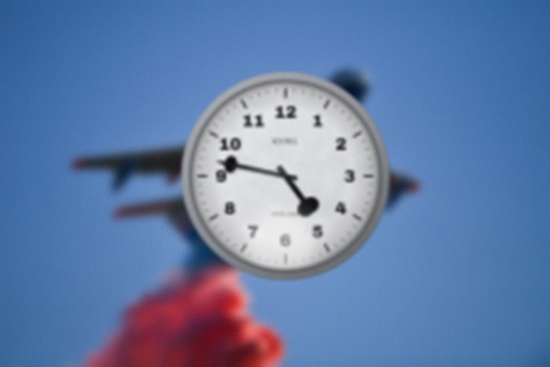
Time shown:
4.47
